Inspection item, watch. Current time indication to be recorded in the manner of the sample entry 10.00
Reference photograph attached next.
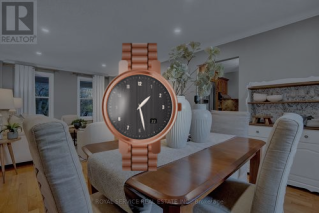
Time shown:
1.28
